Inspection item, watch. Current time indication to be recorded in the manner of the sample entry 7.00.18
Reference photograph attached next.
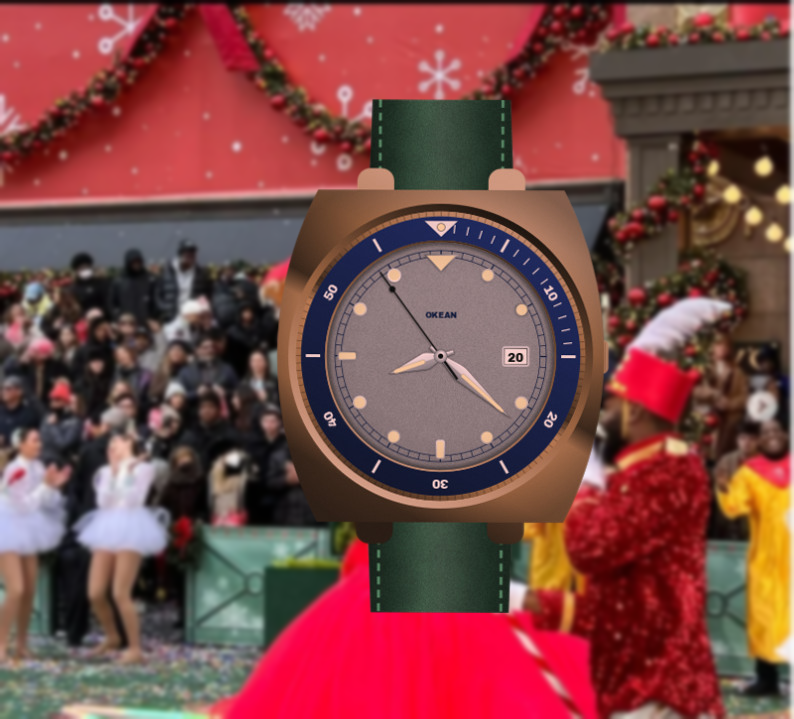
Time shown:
8.21.54
